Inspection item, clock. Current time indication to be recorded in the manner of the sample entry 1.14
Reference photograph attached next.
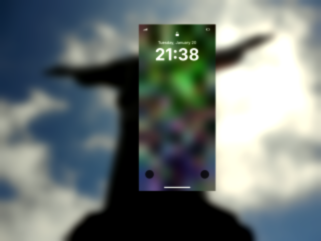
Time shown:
21.38
